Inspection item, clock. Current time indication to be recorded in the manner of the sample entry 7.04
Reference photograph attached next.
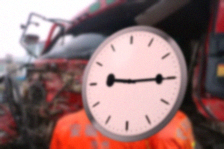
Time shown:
9.15
